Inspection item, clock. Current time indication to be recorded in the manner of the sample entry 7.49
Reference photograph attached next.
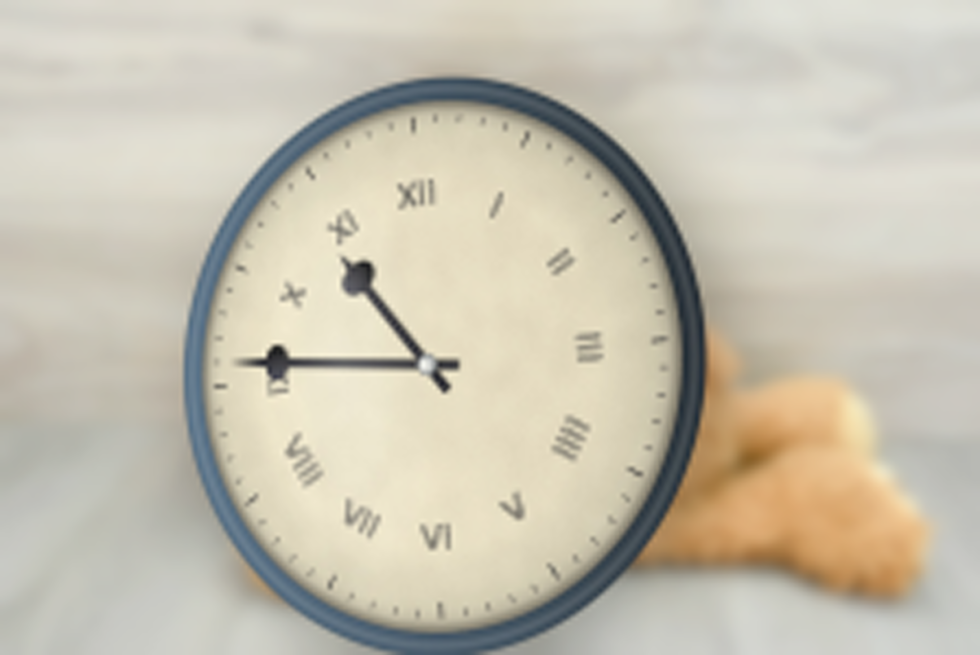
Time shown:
10.46
